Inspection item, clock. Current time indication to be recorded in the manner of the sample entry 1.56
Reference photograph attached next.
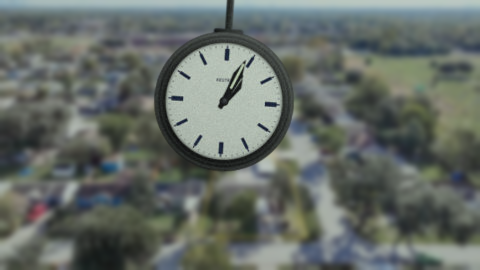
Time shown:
1.04
